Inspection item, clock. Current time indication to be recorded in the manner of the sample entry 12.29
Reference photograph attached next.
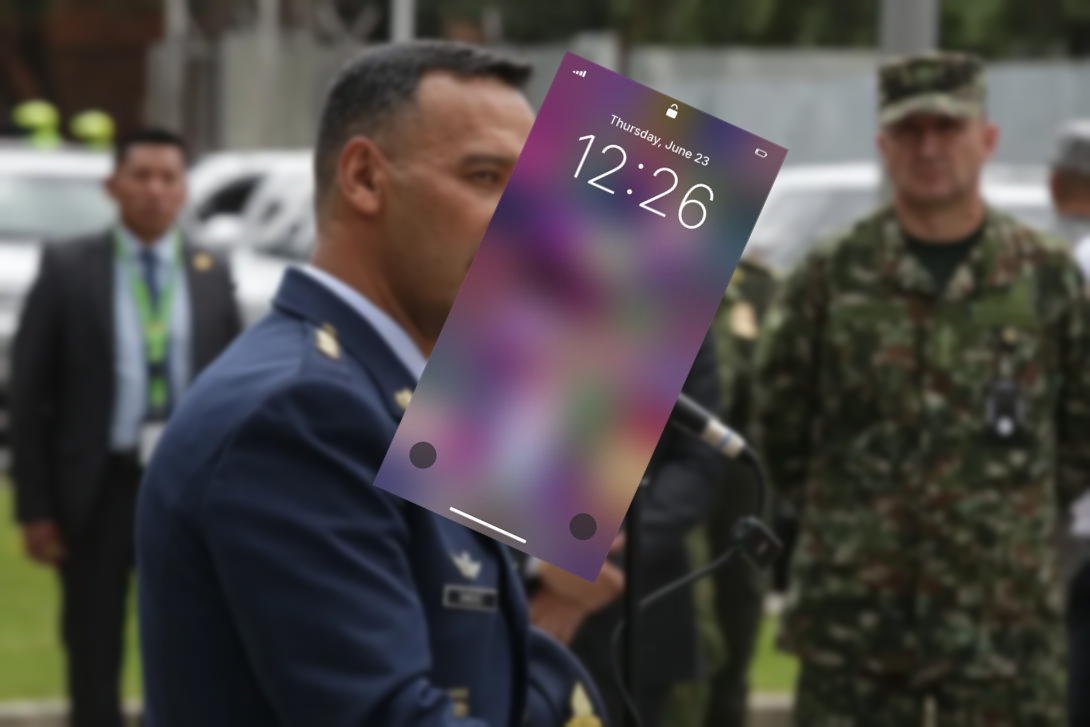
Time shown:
12.26
